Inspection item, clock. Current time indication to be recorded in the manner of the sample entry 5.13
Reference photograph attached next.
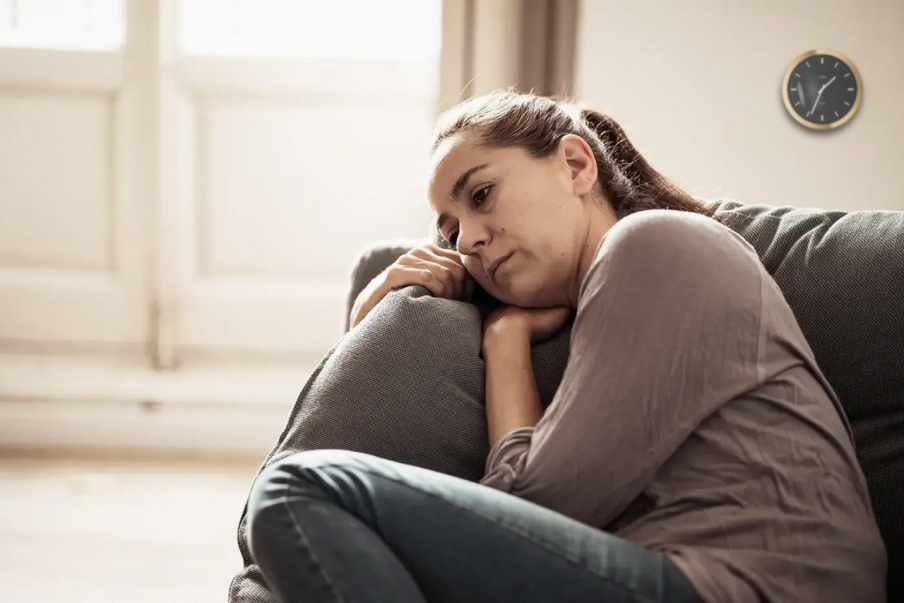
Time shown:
1.34
